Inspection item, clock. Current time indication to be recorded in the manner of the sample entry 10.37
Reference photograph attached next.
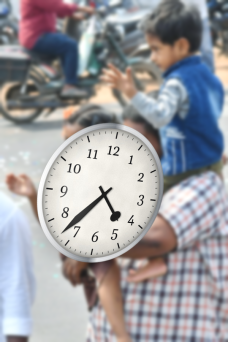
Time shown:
4.37
